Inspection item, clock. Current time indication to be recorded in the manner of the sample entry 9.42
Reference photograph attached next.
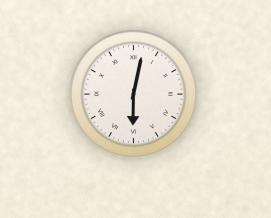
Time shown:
6.02
